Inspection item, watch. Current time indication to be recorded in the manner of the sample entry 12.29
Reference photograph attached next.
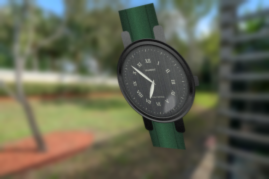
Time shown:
6.52
